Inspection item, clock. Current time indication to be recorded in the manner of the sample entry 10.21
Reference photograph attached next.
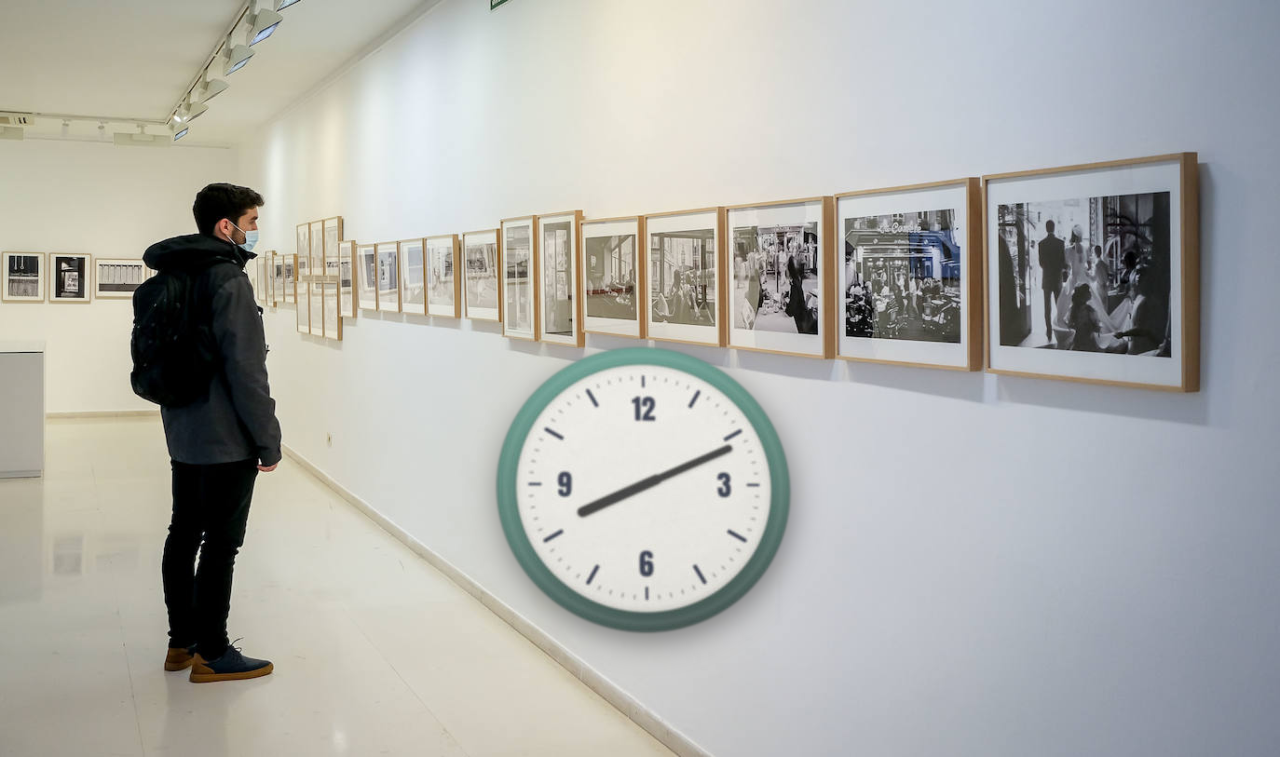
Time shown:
8.11
